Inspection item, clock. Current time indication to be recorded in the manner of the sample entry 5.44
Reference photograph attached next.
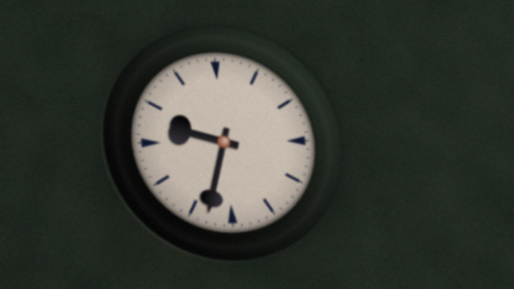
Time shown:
9.33
